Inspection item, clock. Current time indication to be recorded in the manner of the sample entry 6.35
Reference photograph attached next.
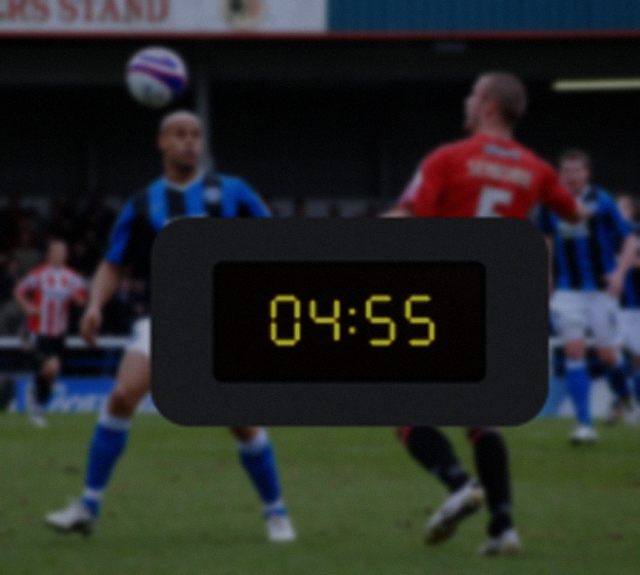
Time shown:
4.55
